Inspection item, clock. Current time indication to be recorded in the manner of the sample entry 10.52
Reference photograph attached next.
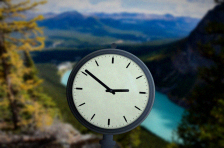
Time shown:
2.51
